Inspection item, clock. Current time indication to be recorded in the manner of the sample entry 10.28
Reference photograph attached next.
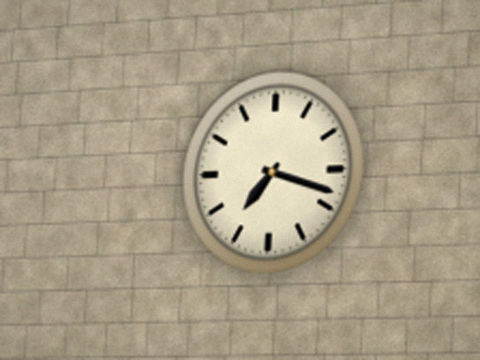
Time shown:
7.18
